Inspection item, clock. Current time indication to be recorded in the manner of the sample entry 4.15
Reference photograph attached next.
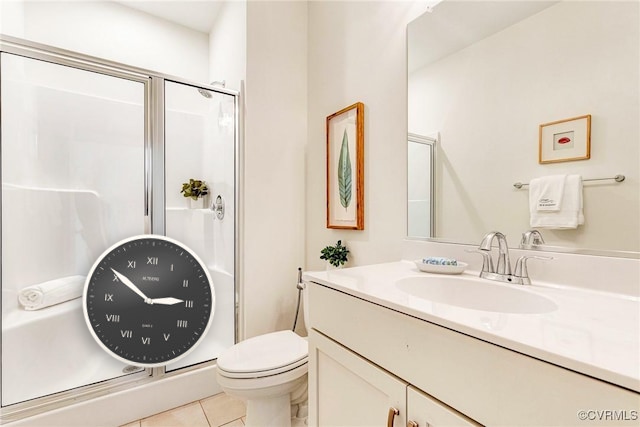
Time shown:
2.51
